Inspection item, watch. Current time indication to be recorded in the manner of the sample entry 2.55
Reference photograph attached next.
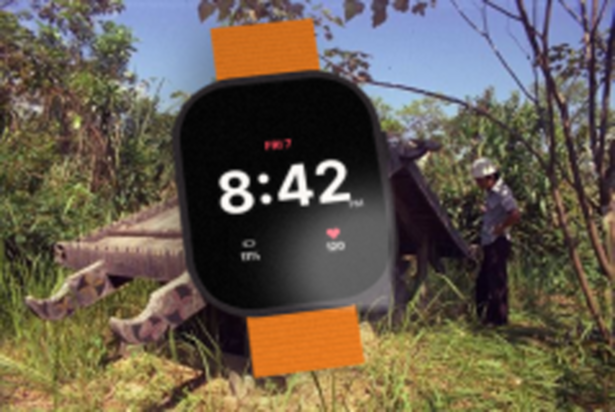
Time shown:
8.42
